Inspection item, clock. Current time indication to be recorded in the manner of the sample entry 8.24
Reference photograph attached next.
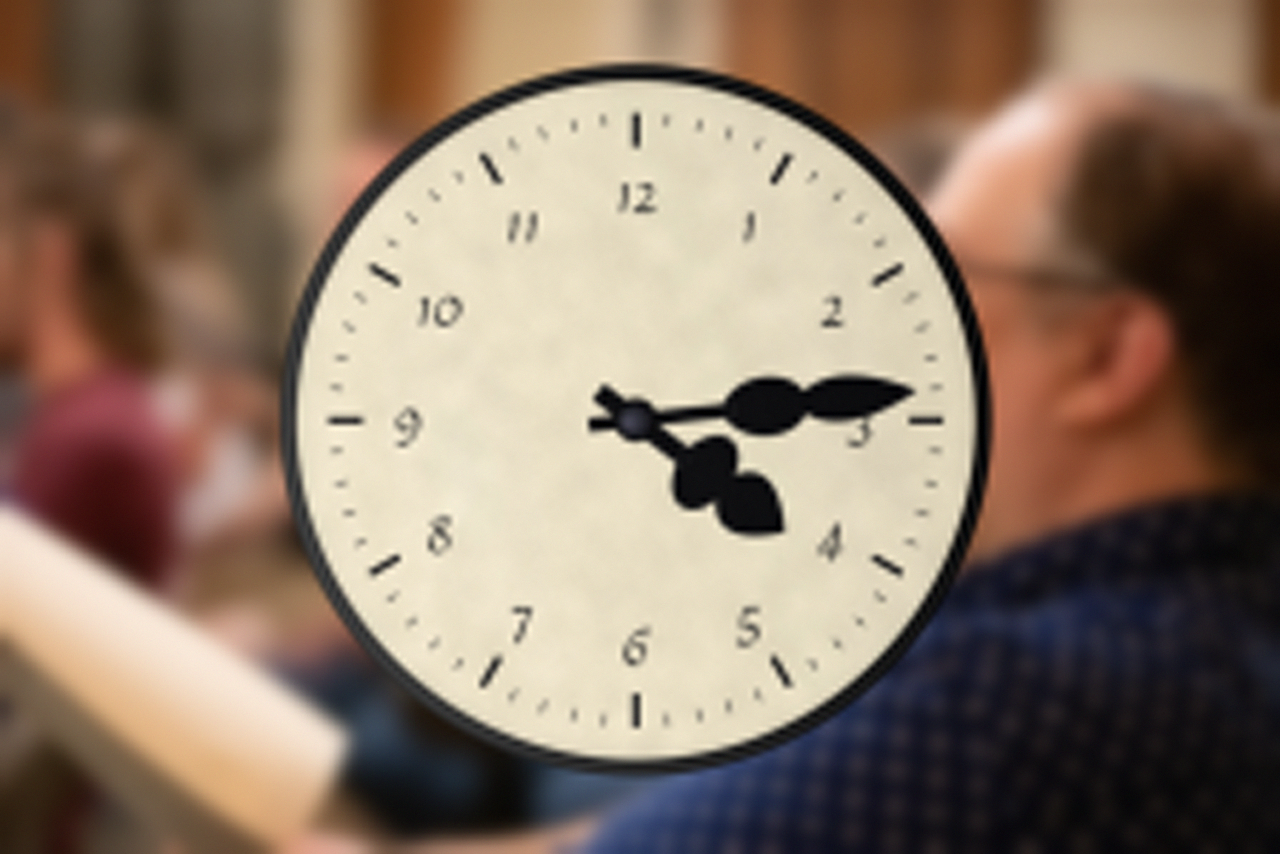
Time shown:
4.14
